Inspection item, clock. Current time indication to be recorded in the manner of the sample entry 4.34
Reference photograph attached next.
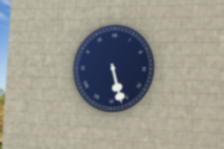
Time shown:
5.27
